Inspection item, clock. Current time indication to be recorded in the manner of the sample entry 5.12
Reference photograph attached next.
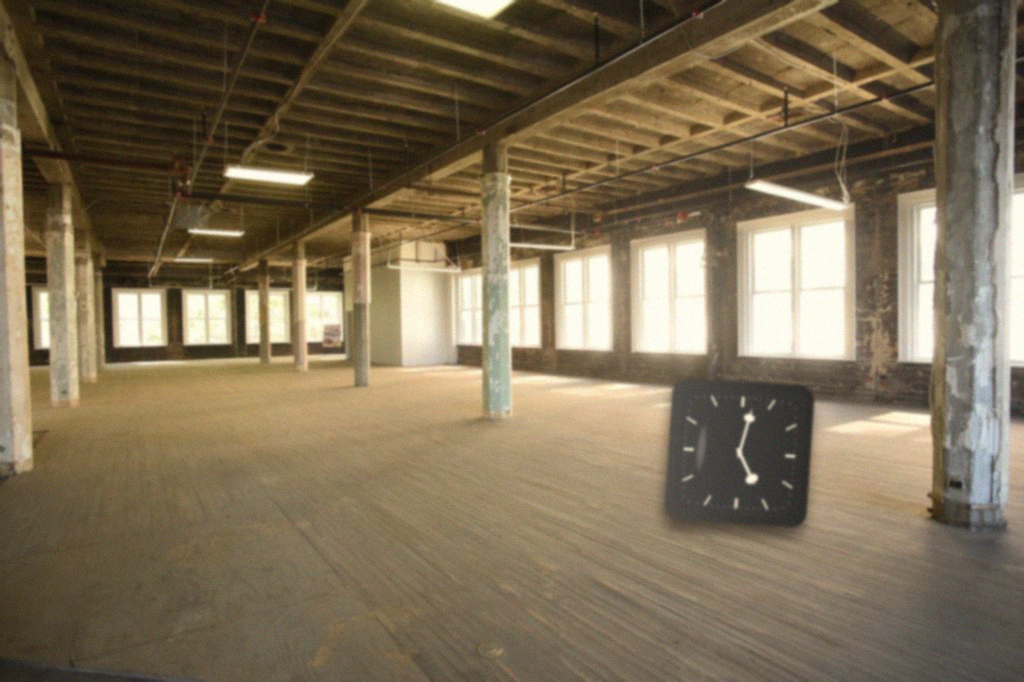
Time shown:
5.02
